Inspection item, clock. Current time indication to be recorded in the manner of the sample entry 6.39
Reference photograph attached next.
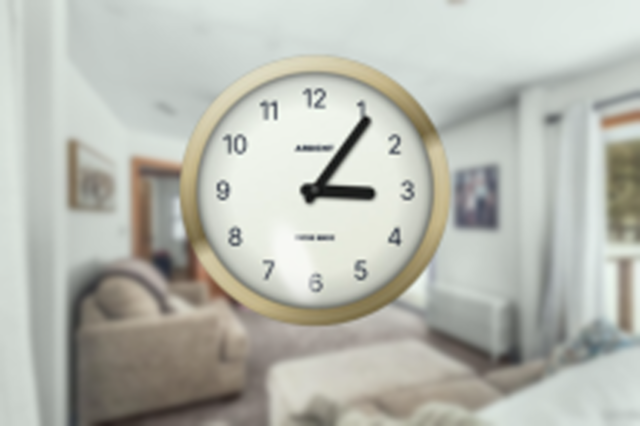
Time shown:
3.06
